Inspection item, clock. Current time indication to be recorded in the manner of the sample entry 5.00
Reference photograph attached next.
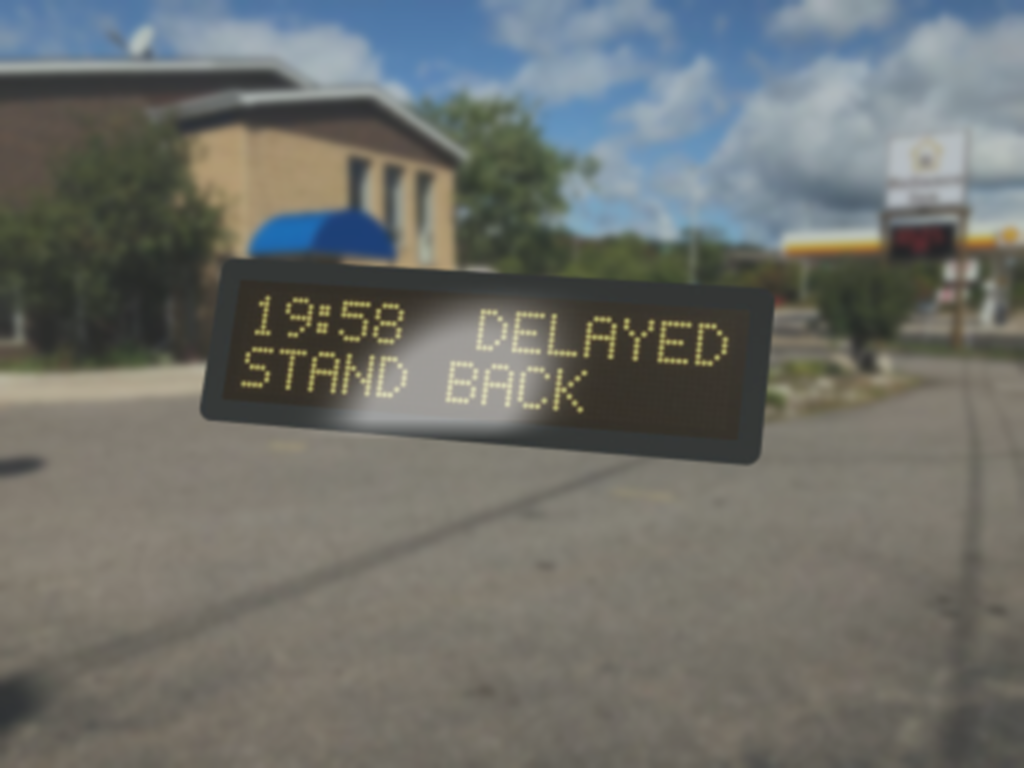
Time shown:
19.58
